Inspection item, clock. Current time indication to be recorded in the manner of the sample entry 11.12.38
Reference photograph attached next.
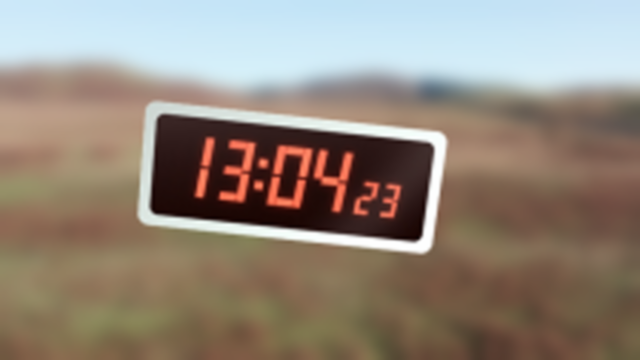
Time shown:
13.04.23
